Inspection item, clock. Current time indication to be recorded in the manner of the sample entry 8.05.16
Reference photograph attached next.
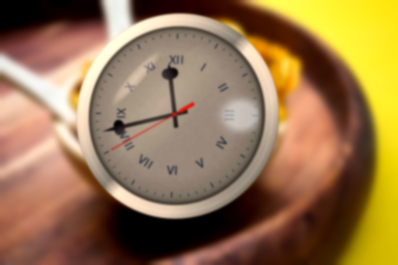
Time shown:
11.42.40
